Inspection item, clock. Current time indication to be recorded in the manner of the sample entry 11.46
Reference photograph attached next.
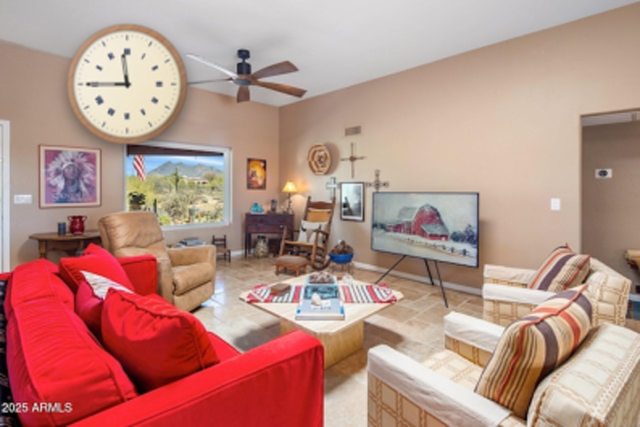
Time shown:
11.45
